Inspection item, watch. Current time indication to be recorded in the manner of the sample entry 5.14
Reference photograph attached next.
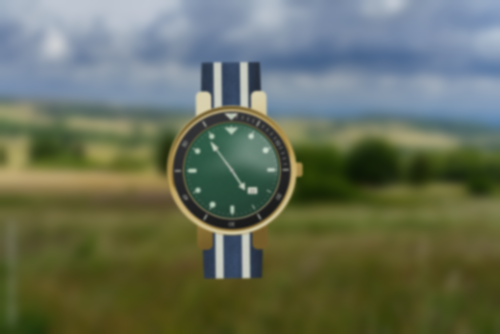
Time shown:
4.54
